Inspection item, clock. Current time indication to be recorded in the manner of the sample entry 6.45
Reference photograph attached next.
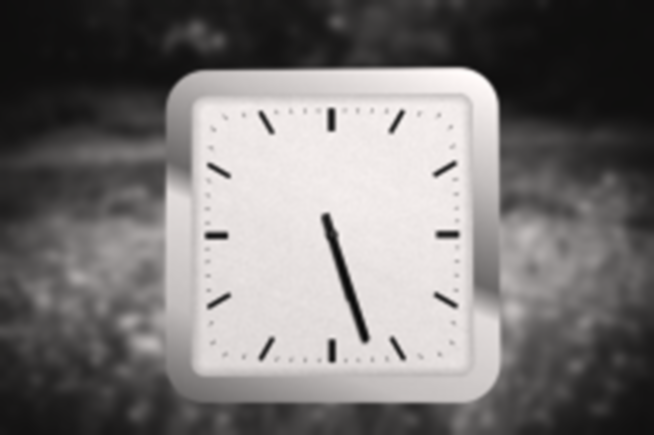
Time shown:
5.27
